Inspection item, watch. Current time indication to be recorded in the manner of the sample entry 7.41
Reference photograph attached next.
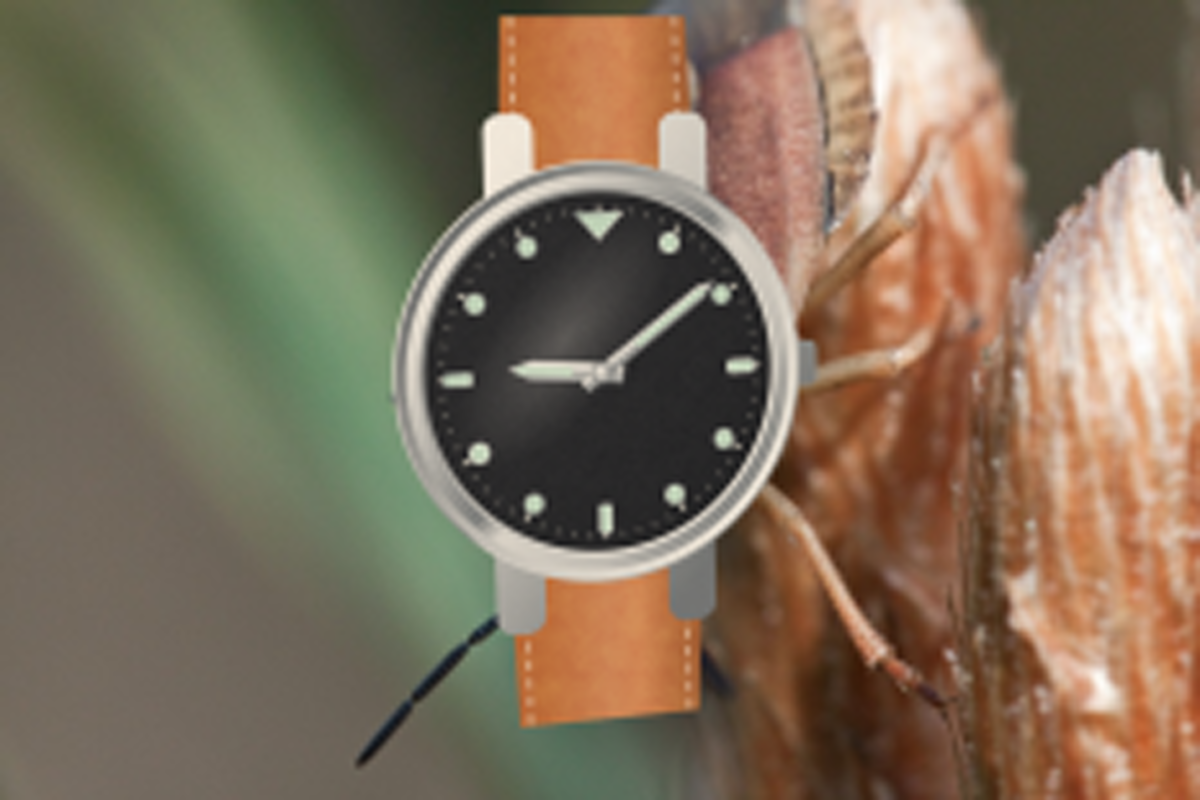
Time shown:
9.09
